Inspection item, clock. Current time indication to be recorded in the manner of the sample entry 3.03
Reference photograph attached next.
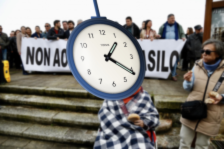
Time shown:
1.21
